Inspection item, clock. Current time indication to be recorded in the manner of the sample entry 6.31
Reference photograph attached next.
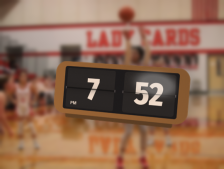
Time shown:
7.52
